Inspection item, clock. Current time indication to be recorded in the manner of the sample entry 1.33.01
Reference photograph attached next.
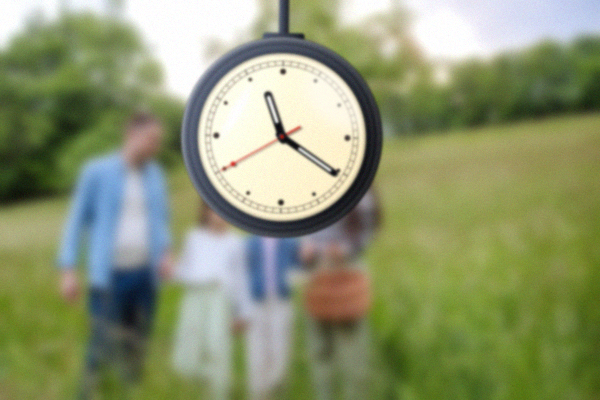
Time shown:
11.20.40
